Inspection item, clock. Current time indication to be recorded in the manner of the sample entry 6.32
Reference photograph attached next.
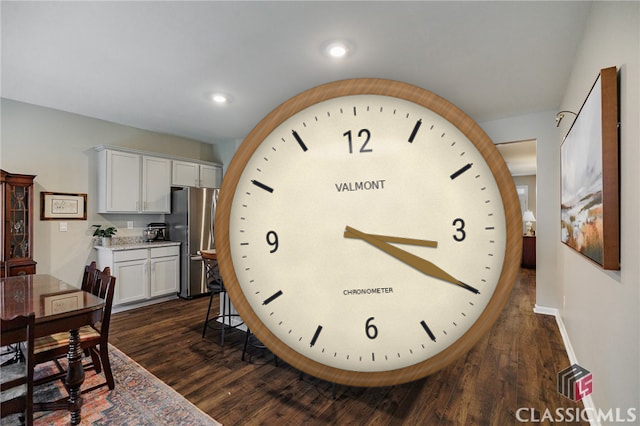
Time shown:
3.20
